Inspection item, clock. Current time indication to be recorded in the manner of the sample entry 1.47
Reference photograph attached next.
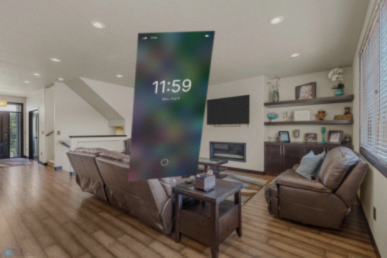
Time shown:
11.59
